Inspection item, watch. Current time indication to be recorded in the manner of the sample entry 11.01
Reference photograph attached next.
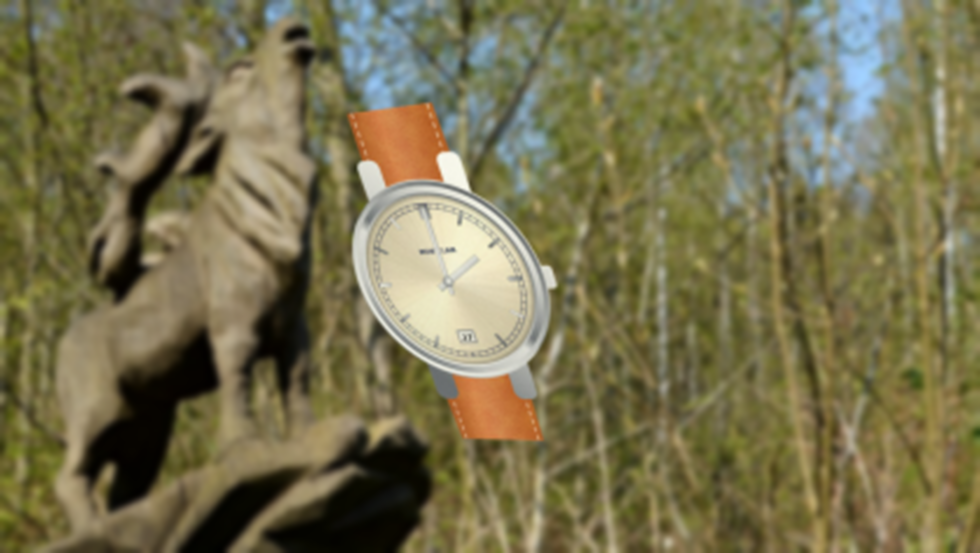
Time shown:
2.00
